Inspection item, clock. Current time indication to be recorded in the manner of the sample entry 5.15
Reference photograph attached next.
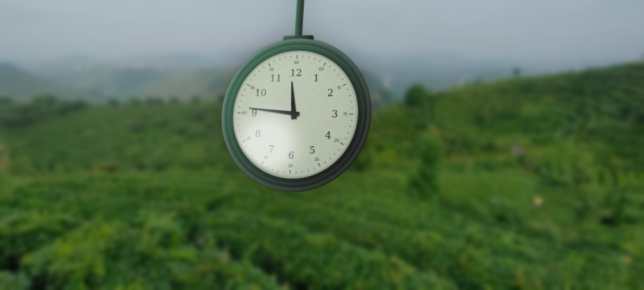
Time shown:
11.46
